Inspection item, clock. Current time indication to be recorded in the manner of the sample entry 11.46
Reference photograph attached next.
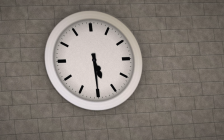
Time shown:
5.30
